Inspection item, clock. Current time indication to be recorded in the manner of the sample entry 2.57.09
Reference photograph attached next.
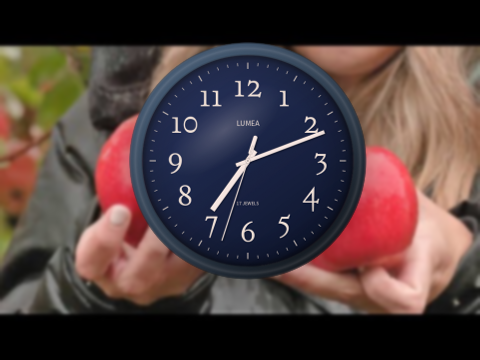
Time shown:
7.11.33
